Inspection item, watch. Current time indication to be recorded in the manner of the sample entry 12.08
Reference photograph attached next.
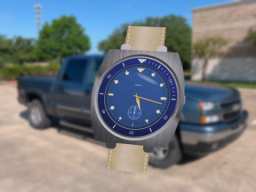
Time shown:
5.17
